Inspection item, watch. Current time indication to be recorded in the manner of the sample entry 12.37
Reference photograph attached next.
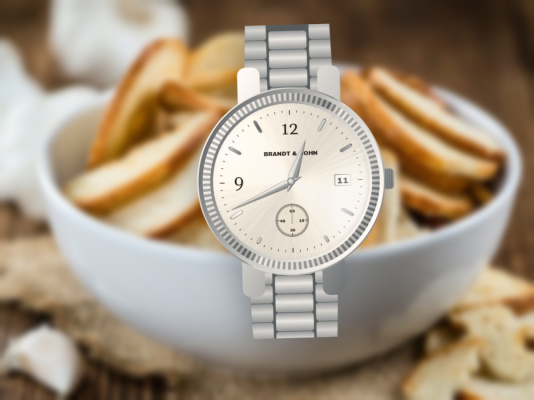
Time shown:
12.41
